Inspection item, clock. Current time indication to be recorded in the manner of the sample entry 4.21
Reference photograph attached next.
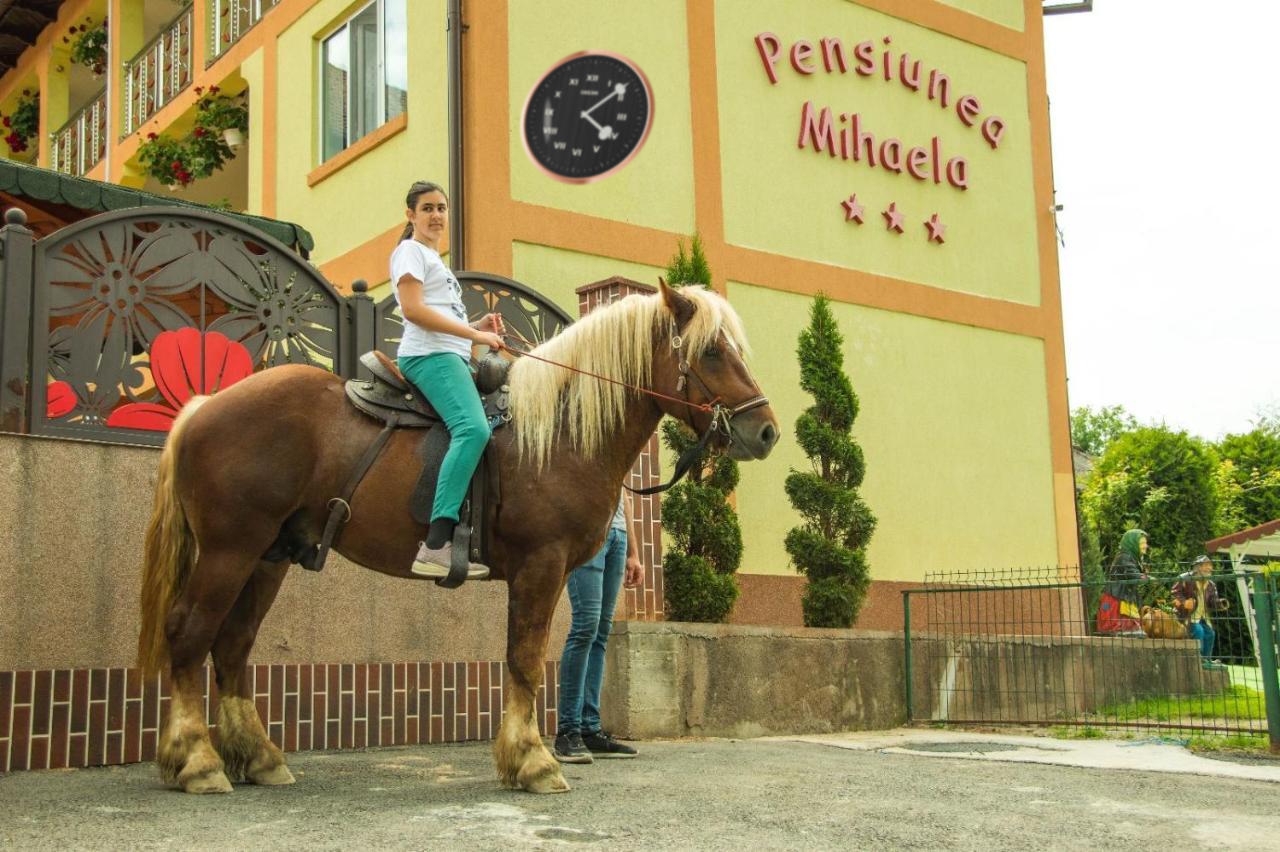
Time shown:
4.08
